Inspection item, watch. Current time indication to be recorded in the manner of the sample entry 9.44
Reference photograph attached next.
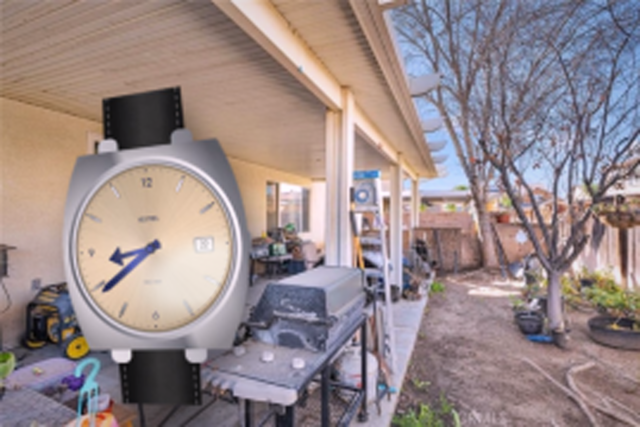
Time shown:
8.39
